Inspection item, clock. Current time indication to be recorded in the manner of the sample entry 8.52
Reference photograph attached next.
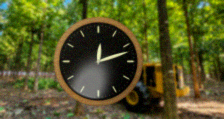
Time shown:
12.12
